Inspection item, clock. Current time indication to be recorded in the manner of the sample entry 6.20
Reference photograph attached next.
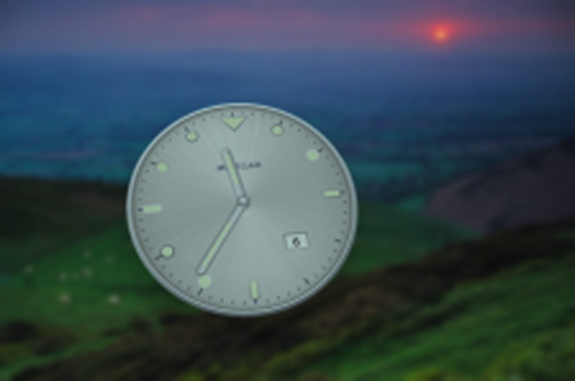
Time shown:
11.36
